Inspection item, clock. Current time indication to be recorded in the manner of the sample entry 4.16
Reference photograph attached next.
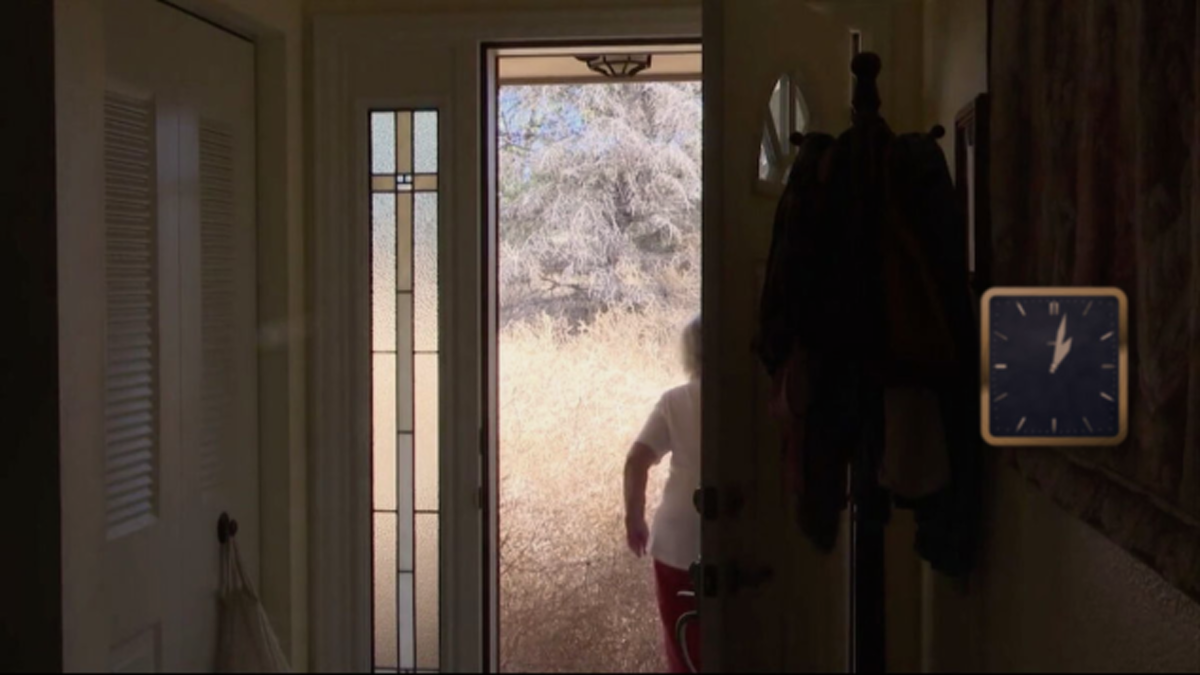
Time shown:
1.02
